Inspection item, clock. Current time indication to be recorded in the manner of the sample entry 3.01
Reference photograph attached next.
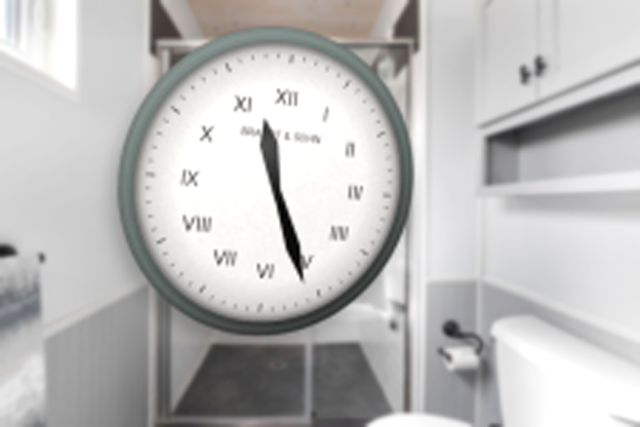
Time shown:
11.26
